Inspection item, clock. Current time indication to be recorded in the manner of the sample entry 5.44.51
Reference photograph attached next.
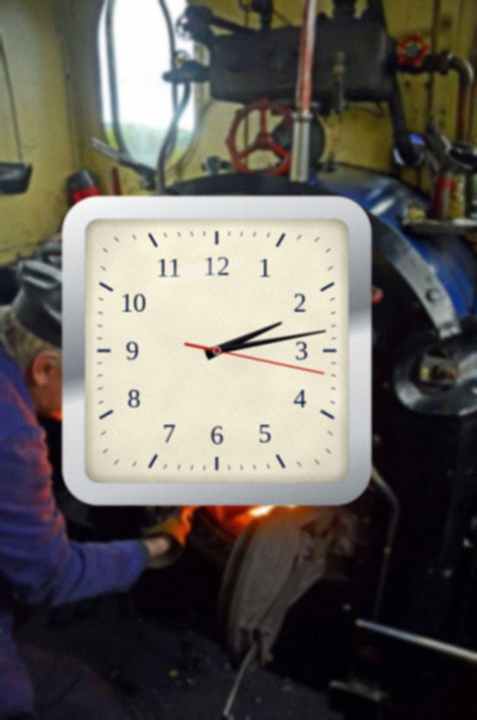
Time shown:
2.13.17
